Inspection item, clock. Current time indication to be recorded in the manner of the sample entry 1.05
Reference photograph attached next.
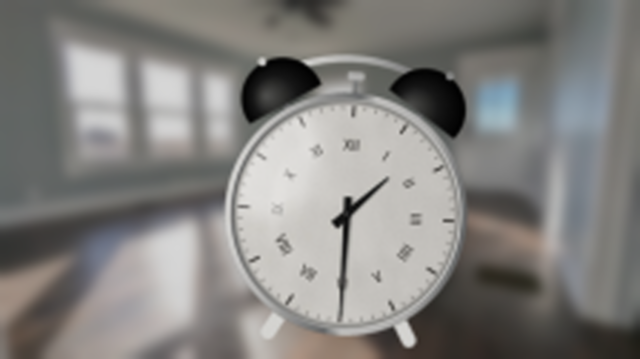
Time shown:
1.30
